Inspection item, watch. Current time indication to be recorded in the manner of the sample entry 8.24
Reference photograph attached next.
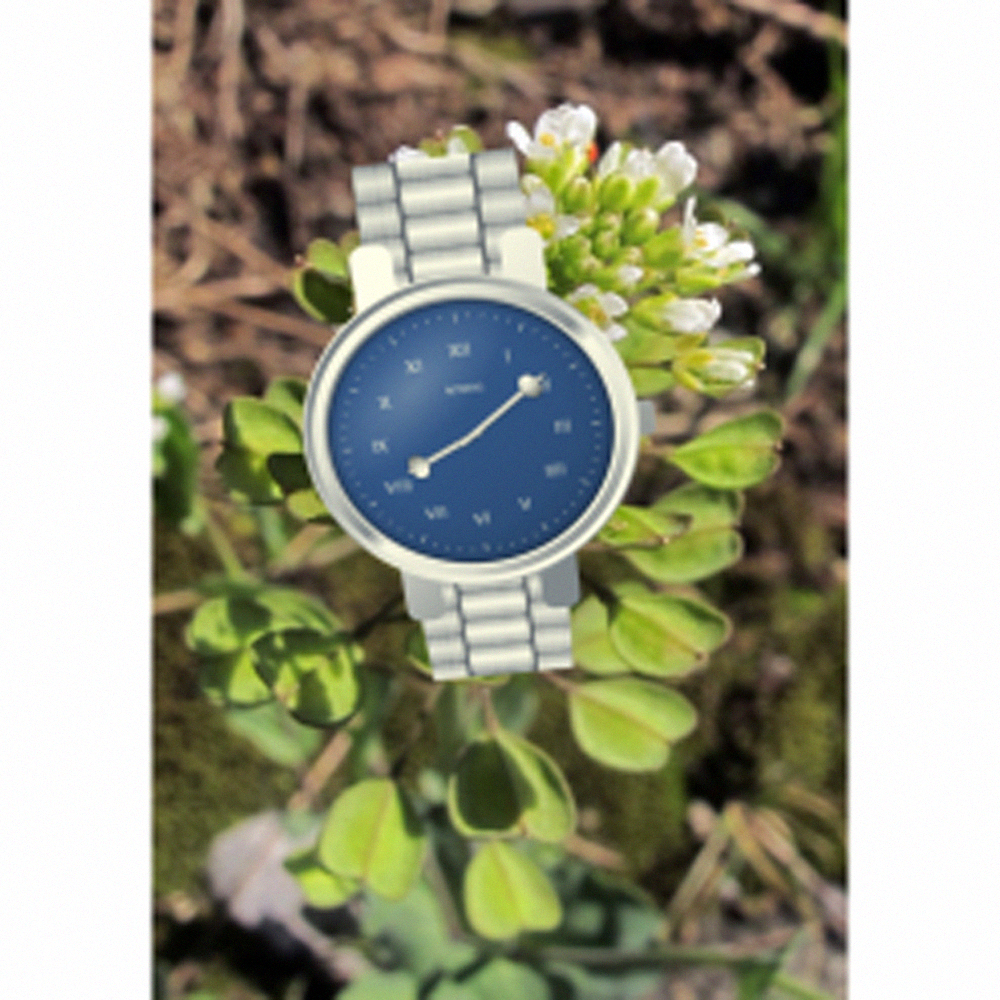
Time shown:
8.09
